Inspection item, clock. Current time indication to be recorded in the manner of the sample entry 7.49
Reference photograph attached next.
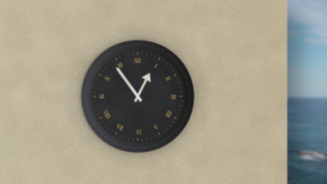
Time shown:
12.54
